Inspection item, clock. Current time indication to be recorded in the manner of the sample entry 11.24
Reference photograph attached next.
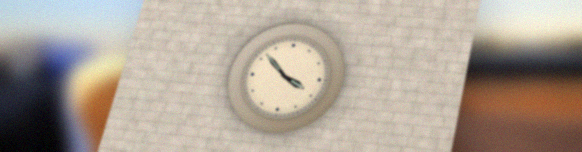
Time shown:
3.52
